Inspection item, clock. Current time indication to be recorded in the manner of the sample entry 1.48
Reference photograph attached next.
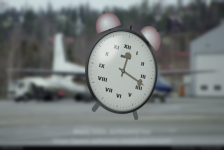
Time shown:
12.18
